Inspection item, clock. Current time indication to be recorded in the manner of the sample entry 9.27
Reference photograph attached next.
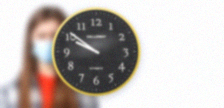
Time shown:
9.51
